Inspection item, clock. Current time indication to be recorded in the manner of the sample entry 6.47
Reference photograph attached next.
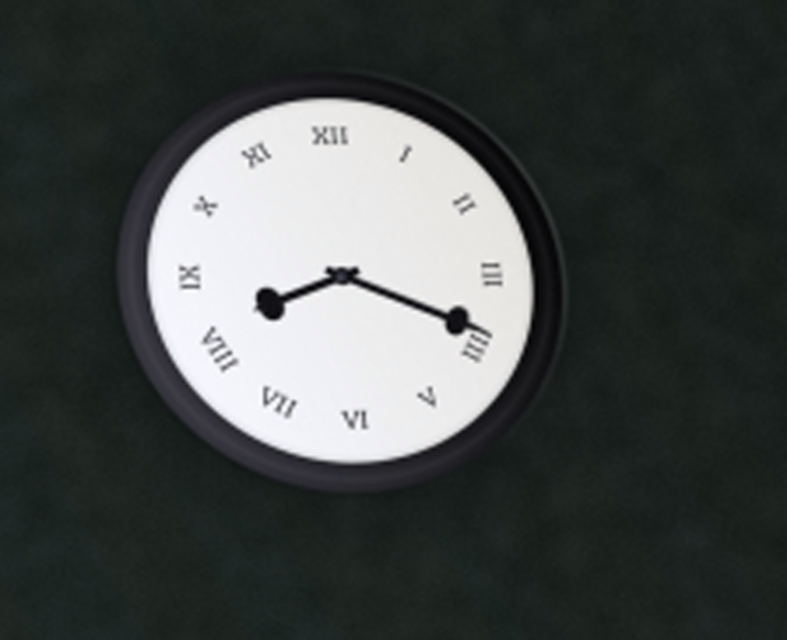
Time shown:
8.19
